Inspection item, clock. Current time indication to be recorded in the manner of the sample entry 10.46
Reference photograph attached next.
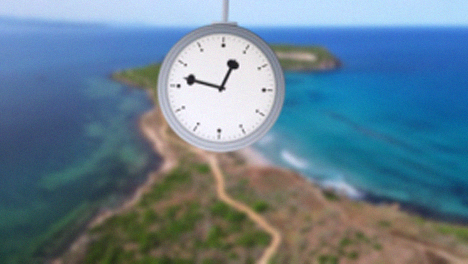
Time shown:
12.47
